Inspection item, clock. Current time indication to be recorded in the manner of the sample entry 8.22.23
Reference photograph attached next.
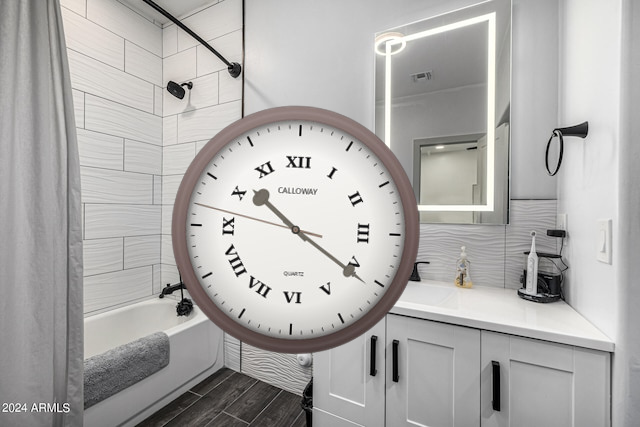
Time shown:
10.20.47
